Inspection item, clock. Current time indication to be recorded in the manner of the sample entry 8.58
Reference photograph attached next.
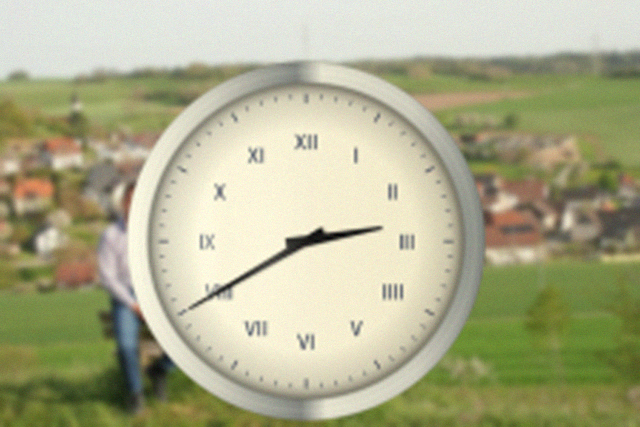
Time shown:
2.40
